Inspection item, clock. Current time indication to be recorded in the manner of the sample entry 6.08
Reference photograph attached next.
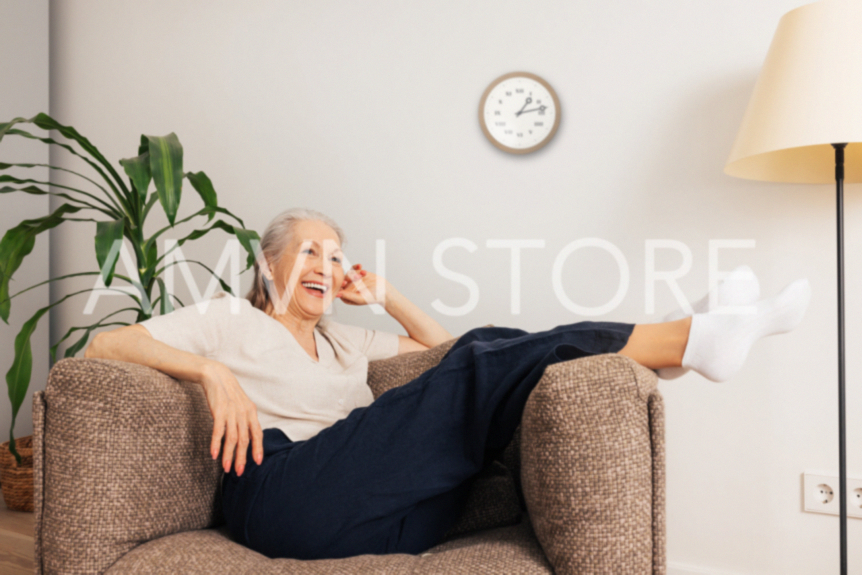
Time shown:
1.13
